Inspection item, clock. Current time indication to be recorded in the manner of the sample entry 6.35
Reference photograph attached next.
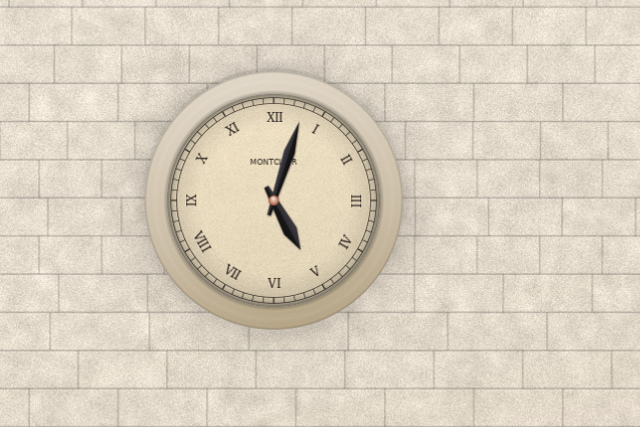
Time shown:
5.03
